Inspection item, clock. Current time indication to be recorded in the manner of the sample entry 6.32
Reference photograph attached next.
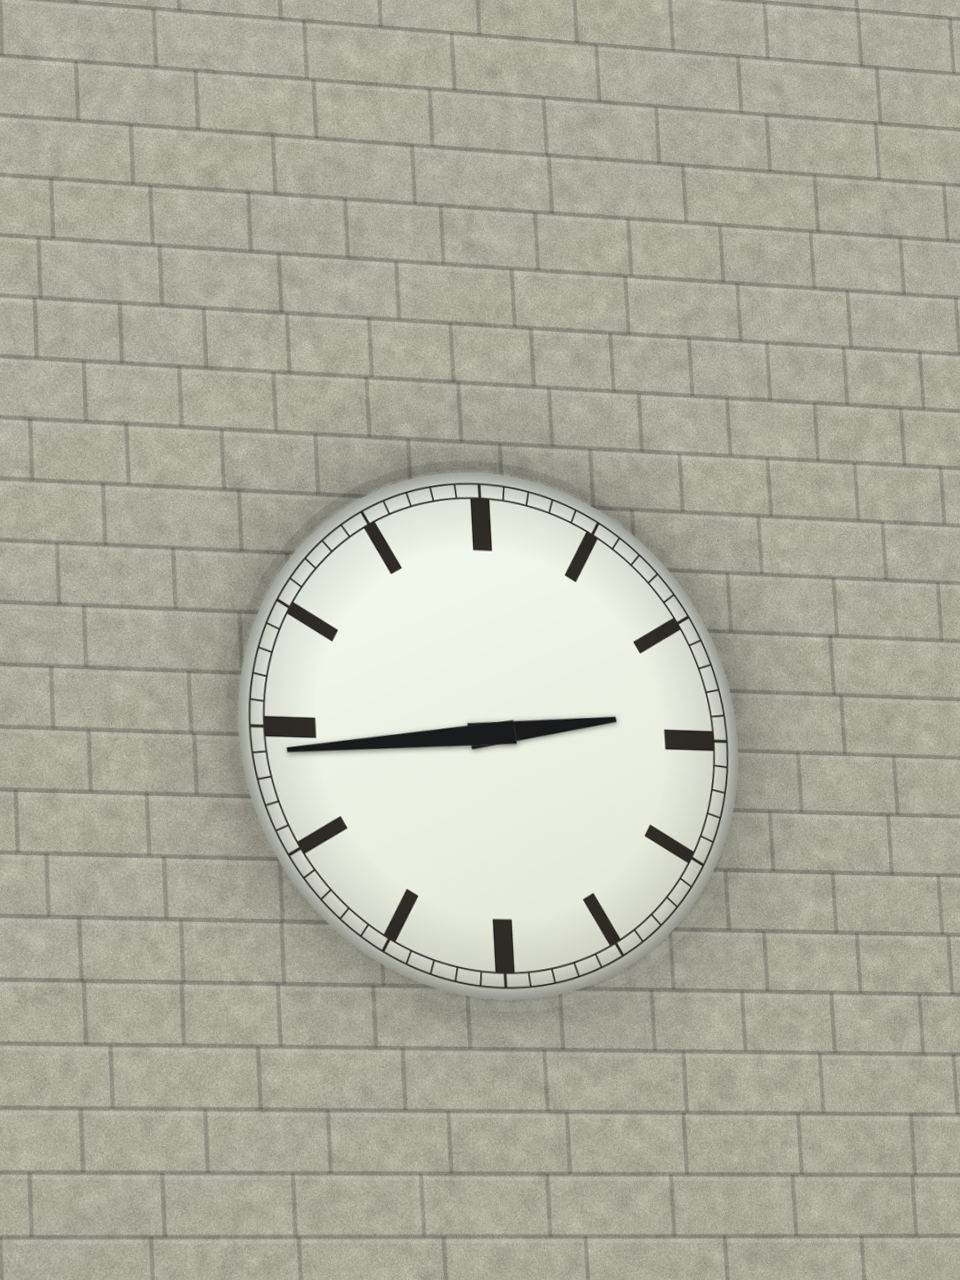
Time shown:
2.44
